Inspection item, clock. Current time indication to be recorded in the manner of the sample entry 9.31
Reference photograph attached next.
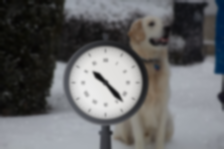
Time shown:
10.23
